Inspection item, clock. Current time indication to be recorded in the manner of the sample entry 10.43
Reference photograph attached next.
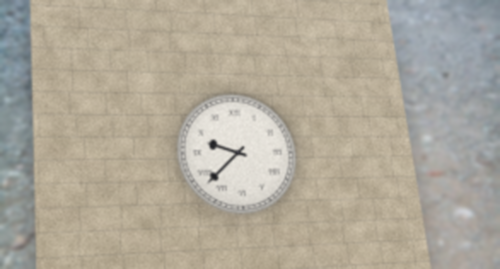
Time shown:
9.38
